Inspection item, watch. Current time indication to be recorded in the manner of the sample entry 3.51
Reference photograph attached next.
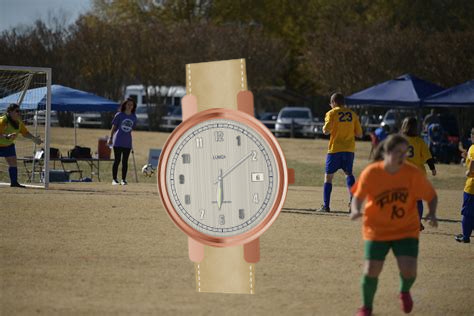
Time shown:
6.09
